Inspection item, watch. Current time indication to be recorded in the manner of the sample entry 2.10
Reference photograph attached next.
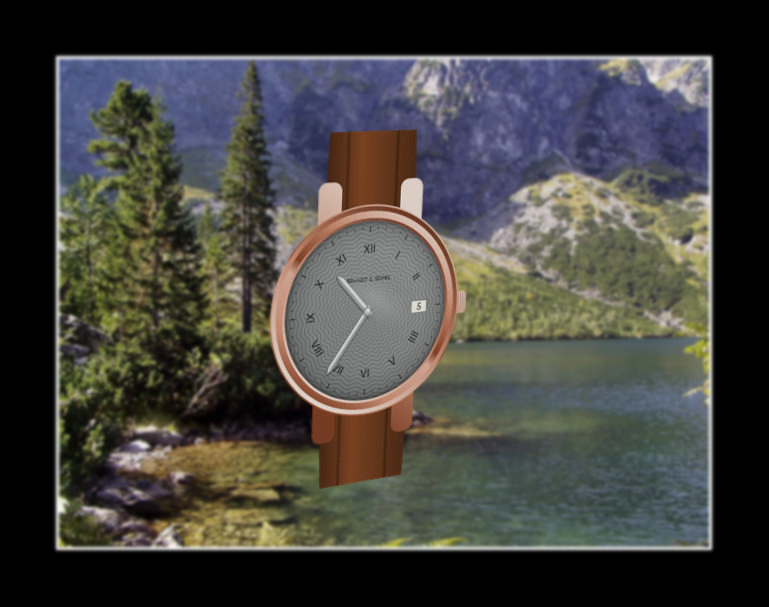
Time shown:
10.36
